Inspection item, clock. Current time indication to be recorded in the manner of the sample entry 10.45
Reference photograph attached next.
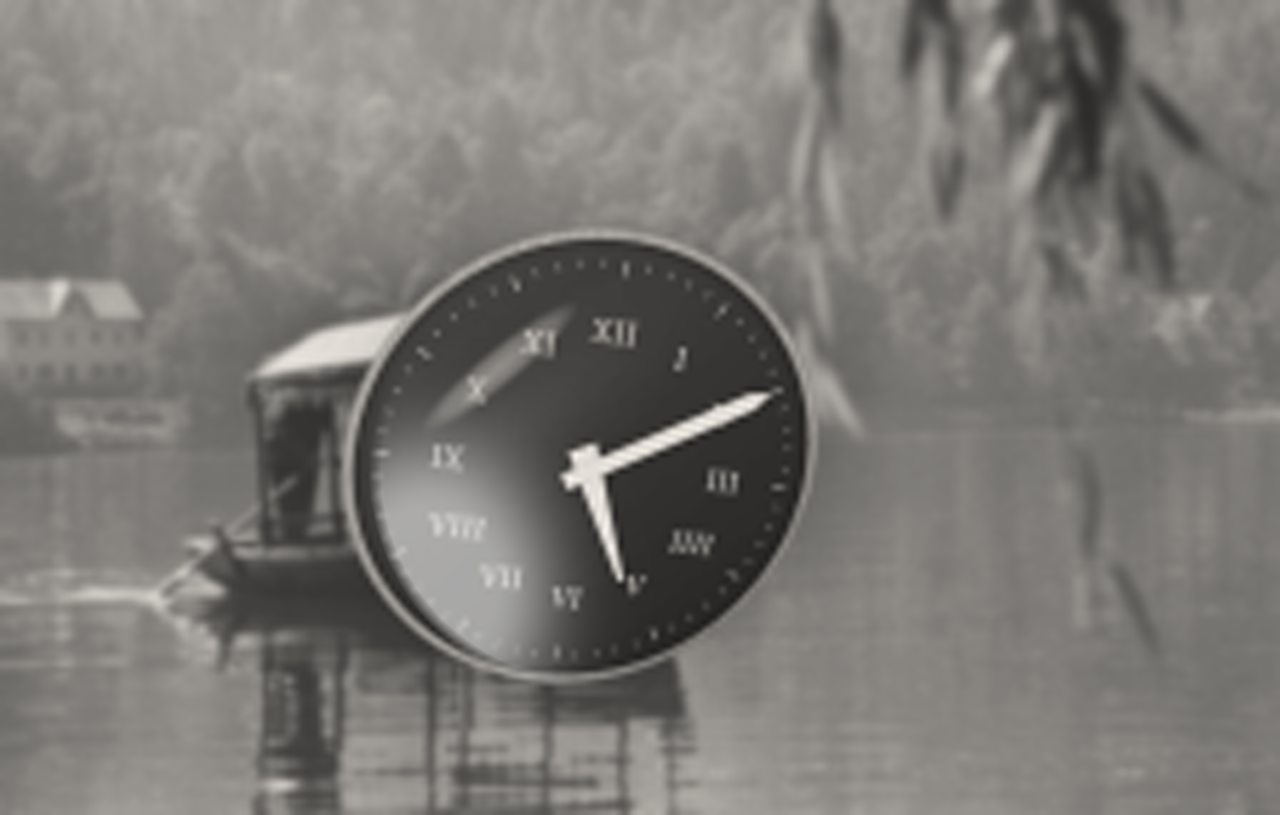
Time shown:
5.10
